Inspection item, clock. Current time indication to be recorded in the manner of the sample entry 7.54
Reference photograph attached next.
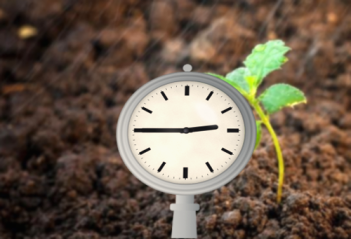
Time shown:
2.45
